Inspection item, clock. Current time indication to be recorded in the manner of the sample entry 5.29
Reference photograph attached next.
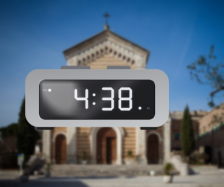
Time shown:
4.38
